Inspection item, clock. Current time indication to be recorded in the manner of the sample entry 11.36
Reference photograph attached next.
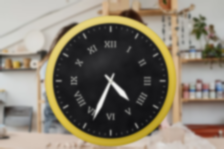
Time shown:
4.34
